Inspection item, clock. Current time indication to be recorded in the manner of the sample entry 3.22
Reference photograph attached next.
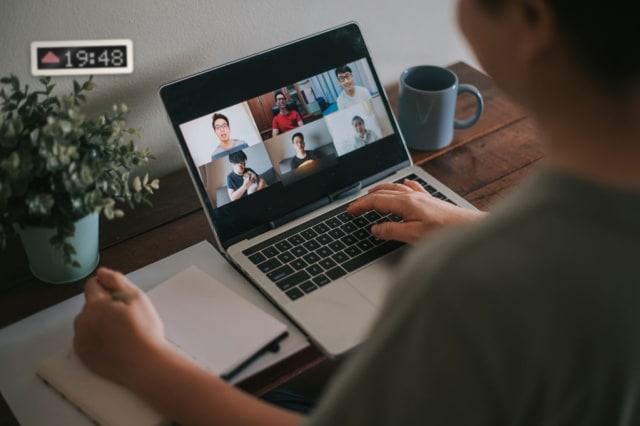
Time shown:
19.48
